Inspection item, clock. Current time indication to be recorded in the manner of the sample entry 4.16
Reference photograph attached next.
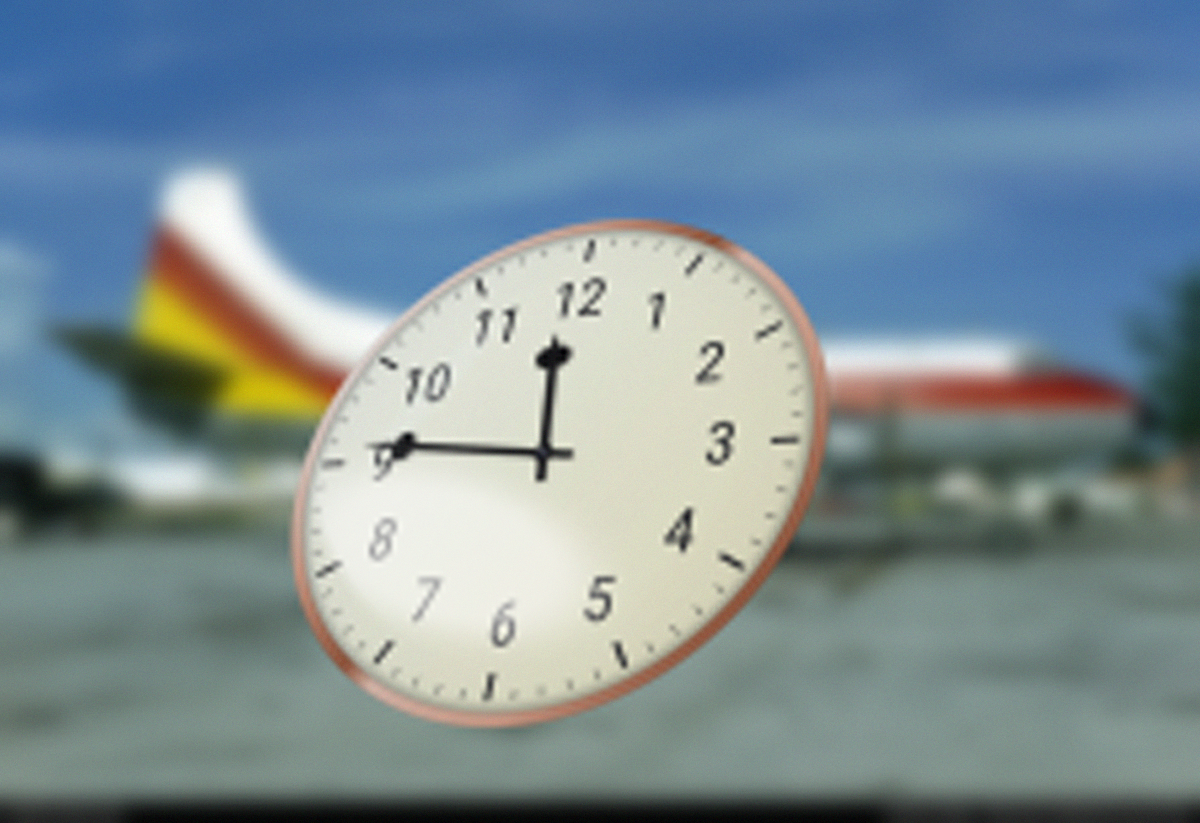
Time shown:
11.46
